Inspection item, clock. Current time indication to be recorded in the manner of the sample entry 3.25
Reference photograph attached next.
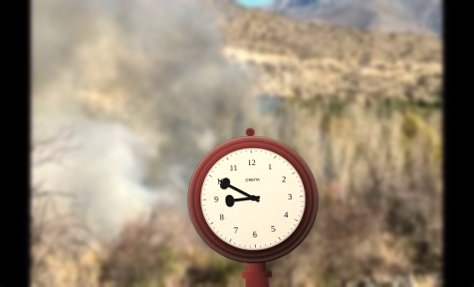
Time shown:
8.50
